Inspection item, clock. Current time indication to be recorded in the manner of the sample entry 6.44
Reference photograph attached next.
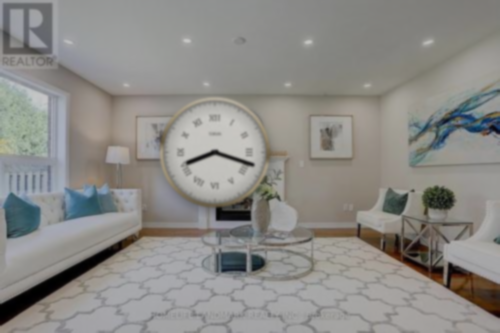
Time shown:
8.18
